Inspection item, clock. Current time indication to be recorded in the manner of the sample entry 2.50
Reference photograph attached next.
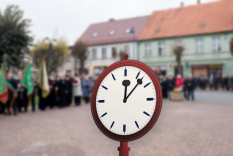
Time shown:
12.07
